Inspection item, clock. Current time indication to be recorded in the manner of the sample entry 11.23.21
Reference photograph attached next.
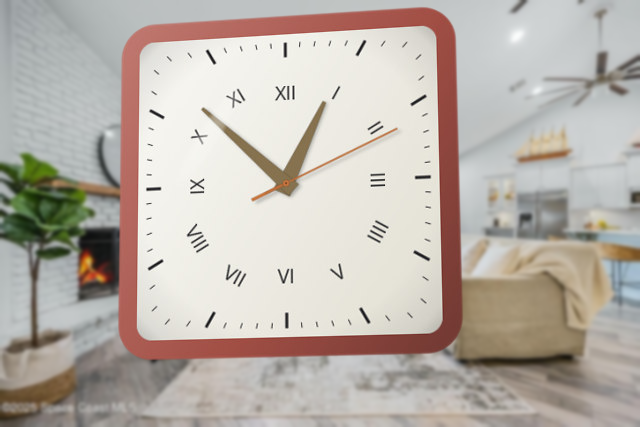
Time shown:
12.52.11
